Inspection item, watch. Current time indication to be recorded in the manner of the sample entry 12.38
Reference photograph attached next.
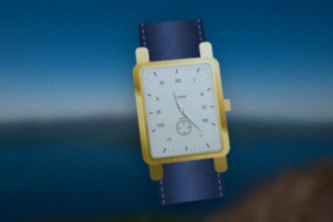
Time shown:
11.24
